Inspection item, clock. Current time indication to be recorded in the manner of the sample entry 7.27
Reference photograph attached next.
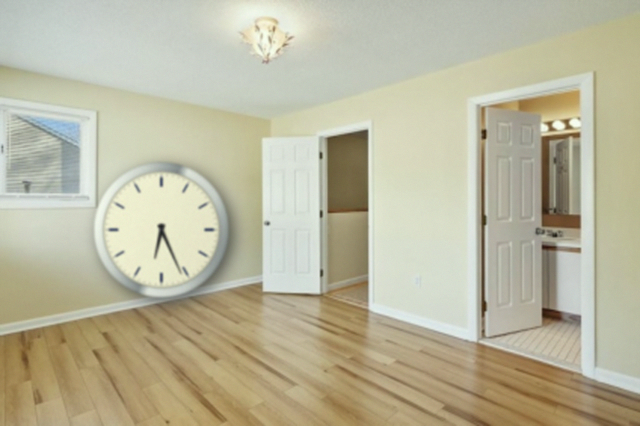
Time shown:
6.26
